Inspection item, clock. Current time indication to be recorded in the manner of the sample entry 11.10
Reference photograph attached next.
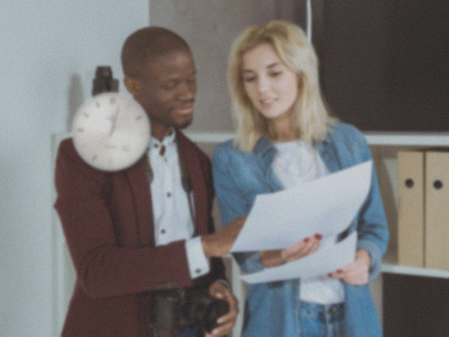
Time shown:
12.02
